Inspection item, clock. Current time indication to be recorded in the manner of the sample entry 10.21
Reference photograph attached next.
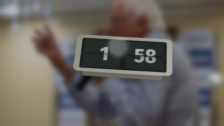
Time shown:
1.58
